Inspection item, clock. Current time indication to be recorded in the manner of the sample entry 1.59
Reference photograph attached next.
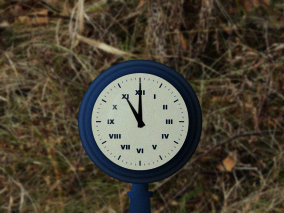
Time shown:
11.00
